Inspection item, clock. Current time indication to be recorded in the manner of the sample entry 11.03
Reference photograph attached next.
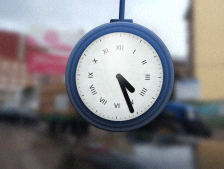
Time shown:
4.26
